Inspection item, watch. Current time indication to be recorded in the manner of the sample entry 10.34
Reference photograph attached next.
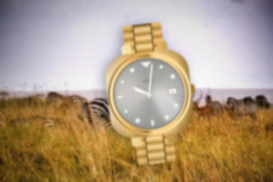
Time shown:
10.02
